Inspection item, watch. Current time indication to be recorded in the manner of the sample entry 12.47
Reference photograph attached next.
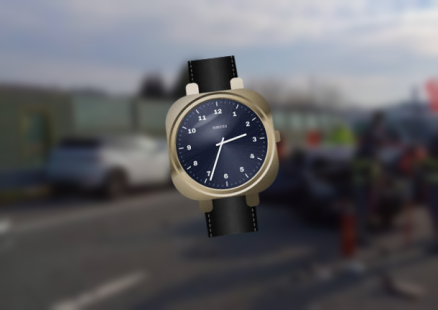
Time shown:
2.34
